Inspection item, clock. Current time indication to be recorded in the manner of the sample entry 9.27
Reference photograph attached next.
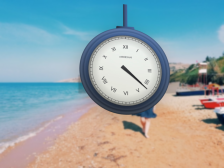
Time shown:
4.22
